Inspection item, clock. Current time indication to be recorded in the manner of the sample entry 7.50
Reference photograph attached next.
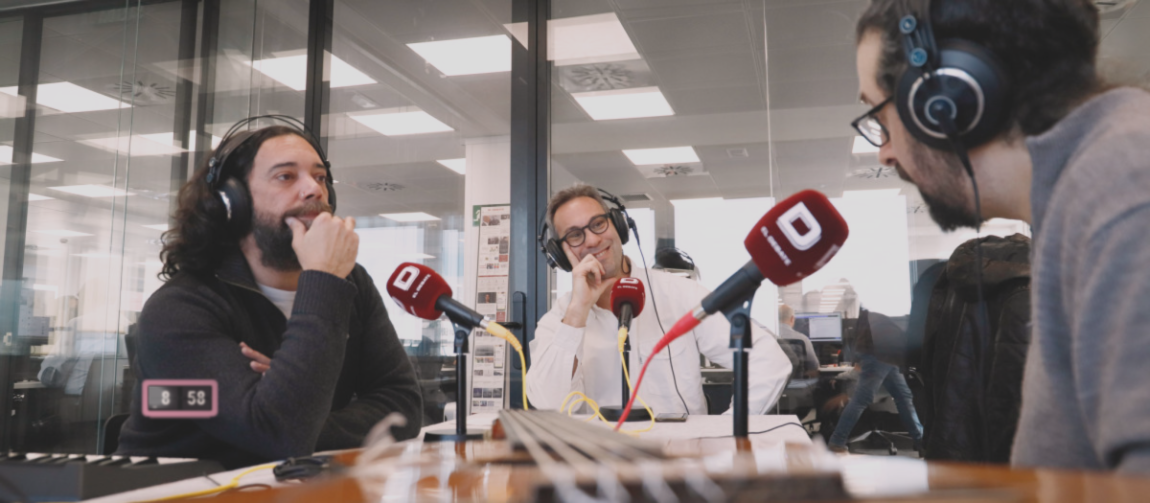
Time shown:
8.58
